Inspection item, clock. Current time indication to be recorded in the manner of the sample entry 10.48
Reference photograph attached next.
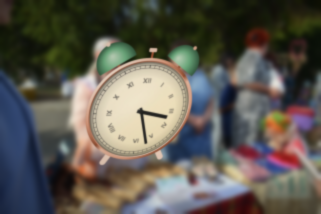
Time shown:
3.27
